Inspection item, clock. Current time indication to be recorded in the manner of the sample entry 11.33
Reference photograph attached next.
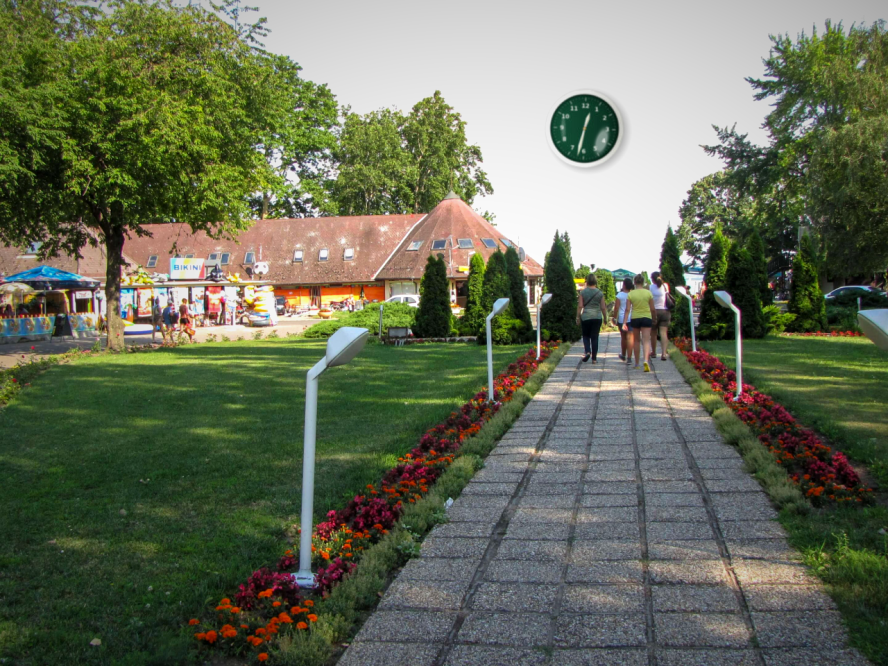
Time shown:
12.32
